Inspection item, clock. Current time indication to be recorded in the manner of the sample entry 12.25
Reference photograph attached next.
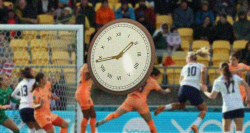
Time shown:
1.44
